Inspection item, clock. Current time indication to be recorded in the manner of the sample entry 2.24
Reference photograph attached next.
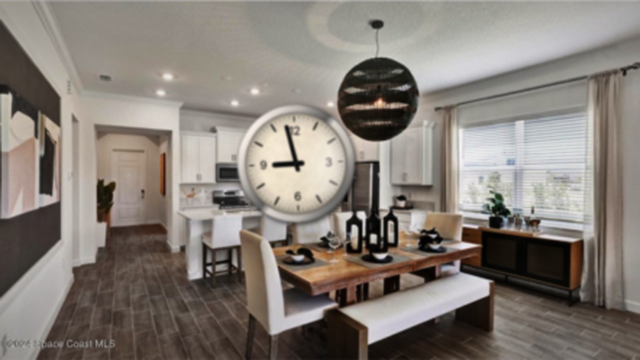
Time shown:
8.58
